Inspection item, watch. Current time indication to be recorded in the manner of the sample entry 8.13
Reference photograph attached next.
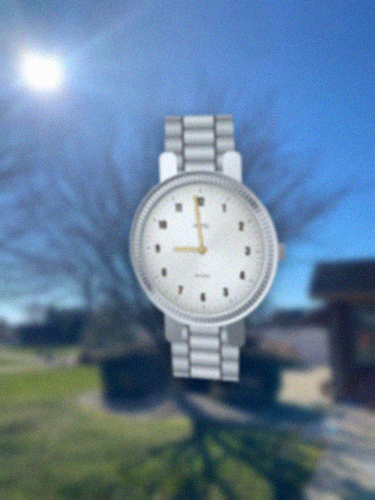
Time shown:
8.59
